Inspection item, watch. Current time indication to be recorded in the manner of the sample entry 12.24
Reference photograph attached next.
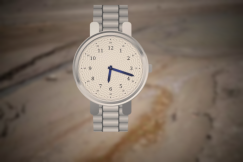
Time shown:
6.18
